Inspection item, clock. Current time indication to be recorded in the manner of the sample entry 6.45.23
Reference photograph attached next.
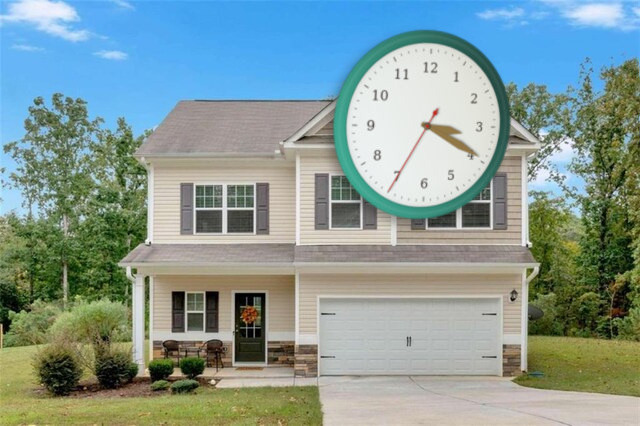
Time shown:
3.19.35
